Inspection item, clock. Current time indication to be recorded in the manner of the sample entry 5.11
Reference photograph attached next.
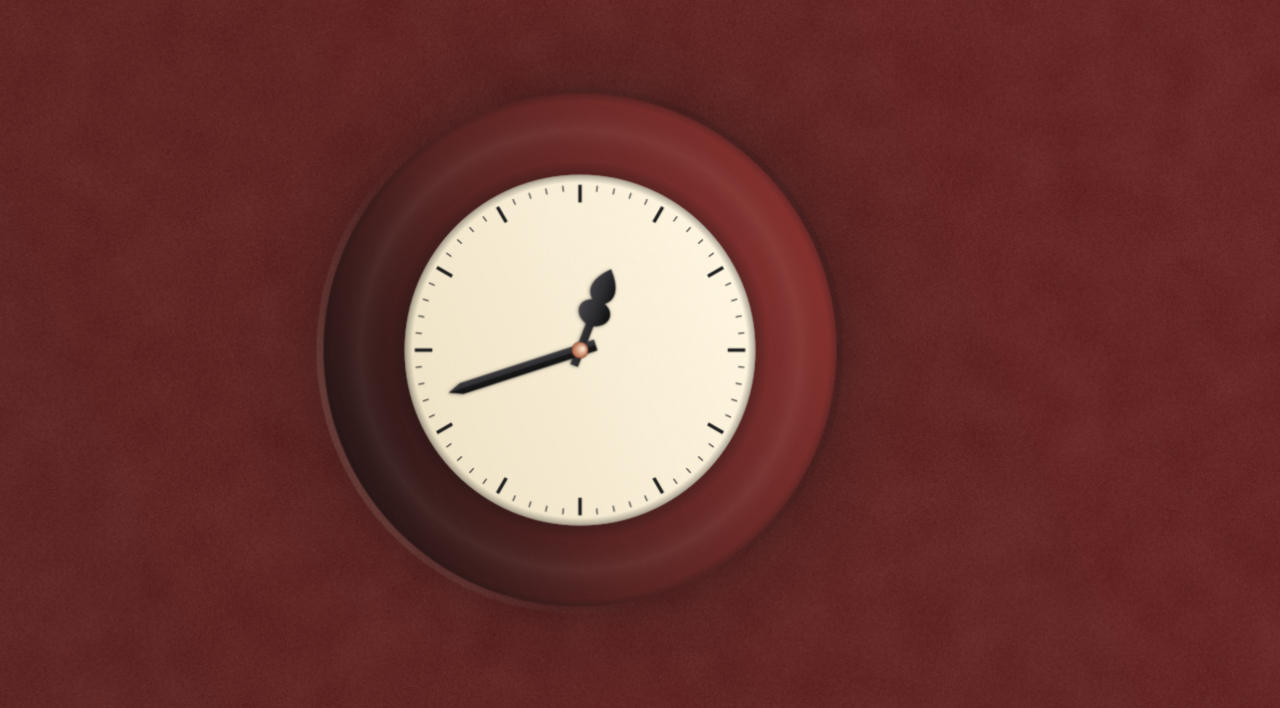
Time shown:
12.42
